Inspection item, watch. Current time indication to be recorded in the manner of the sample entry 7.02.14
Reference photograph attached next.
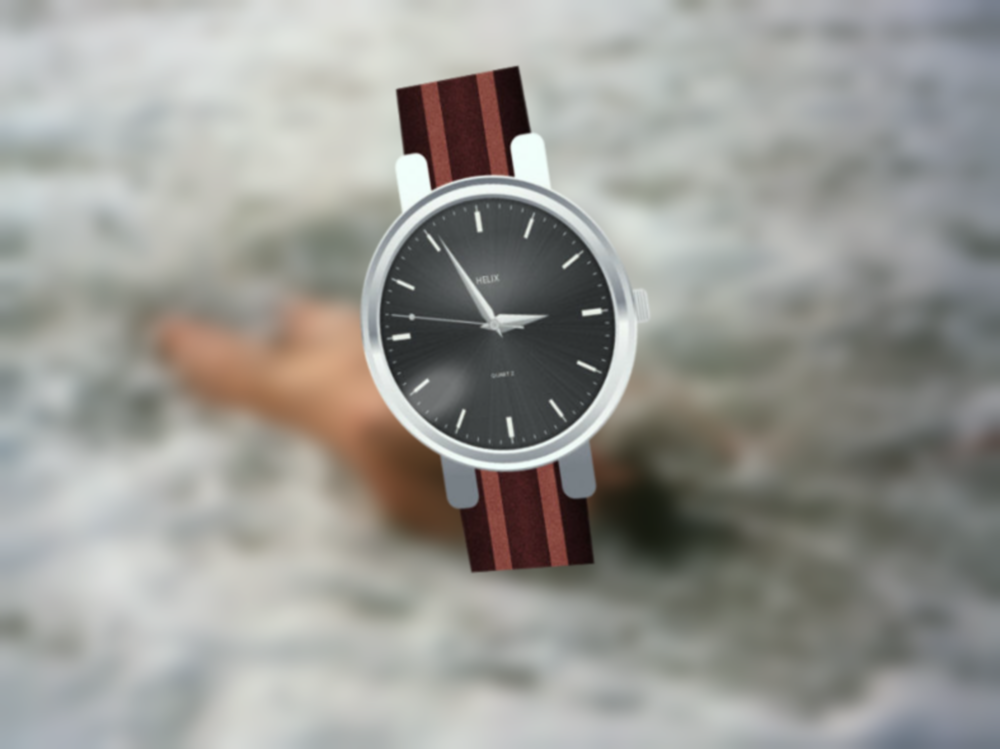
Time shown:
2.55.47
